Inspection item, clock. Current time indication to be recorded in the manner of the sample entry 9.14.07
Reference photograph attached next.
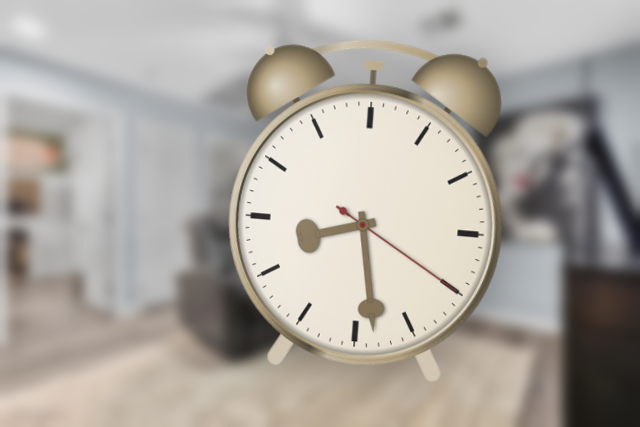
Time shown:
8.28.20
